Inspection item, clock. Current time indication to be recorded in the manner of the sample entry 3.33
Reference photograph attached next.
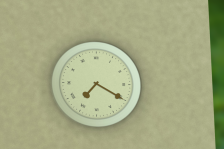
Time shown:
7.20
